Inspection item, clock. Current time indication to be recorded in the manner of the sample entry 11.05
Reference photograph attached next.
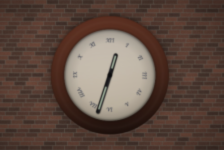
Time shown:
12.33
